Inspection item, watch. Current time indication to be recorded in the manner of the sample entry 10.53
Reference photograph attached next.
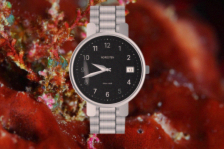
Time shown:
9.42
